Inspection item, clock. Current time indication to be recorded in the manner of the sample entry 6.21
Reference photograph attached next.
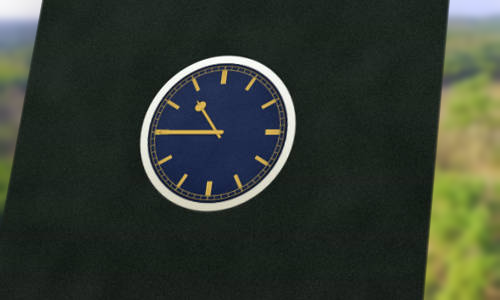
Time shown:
10.45
